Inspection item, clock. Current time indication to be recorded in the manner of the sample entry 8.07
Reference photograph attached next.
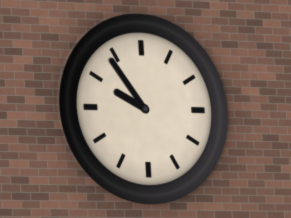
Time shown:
9.54
